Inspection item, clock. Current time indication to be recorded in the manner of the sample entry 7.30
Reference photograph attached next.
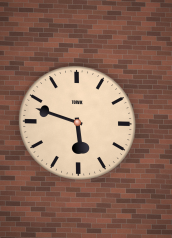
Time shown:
5.48
